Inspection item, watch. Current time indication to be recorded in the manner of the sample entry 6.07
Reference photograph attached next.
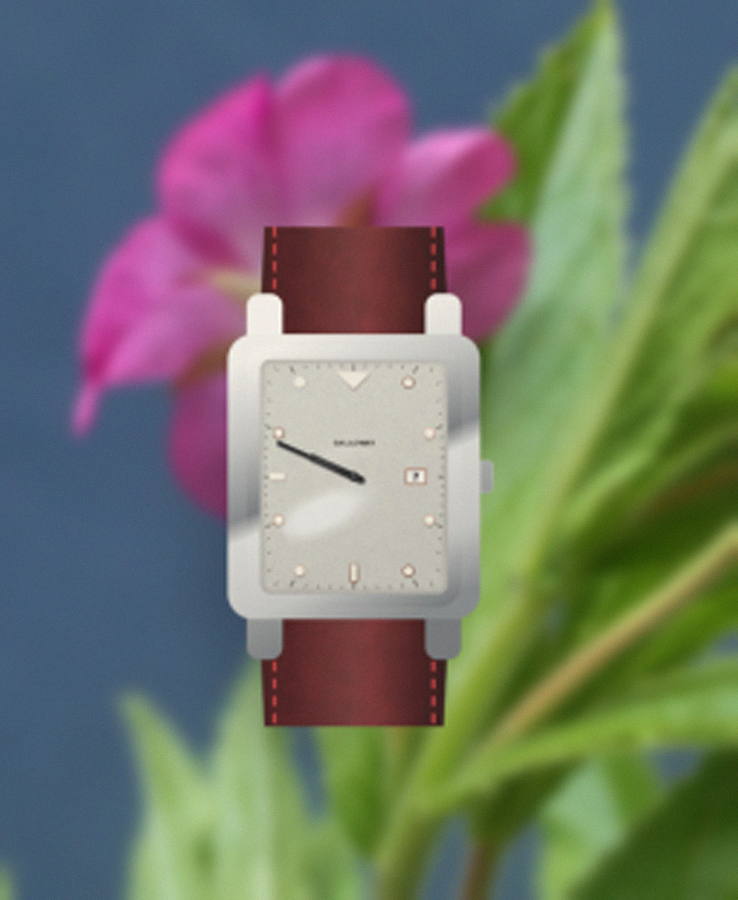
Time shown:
9.49
